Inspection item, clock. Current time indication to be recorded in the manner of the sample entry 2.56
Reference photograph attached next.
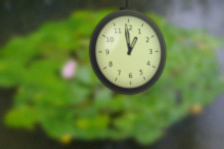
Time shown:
12.59
